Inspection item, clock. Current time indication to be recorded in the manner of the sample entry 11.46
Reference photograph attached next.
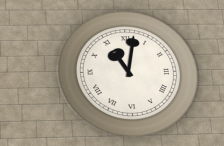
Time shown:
11.02
